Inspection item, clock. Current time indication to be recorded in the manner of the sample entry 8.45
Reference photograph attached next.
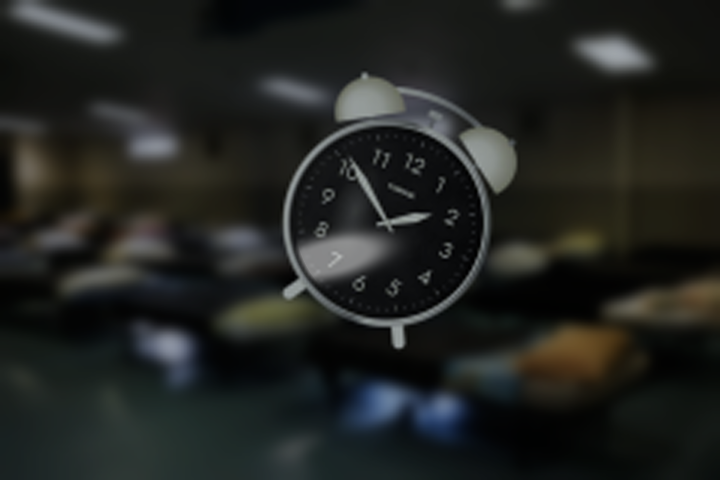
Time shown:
1.51
